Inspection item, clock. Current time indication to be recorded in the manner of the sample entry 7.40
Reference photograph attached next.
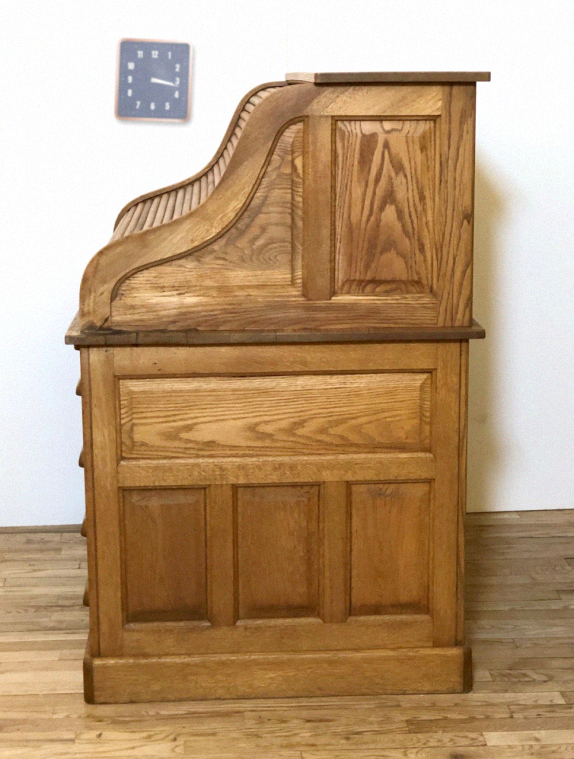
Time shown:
3.17
